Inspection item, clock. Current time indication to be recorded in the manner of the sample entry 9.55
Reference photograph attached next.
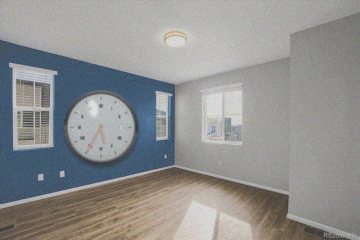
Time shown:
5.35
